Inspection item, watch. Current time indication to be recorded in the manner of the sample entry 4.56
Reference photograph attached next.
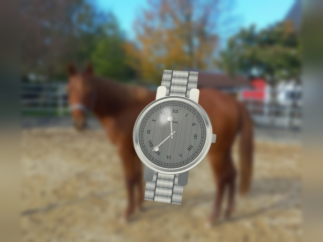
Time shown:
11.37
